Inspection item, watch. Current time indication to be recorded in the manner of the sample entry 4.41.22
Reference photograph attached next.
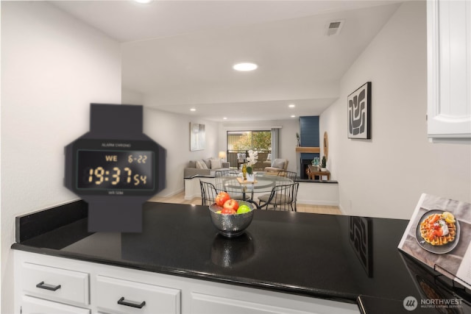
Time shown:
19.37.54
